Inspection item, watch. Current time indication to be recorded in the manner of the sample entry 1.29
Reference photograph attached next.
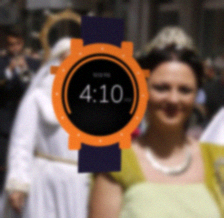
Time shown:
4.10
